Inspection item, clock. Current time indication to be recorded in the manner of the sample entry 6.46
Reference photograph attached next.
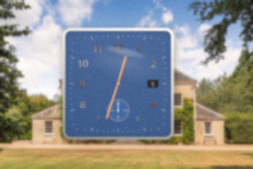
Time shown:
12.33
